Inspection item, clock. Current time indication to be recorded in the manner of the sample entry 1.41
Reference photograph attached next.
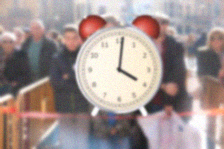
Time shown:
4.01
